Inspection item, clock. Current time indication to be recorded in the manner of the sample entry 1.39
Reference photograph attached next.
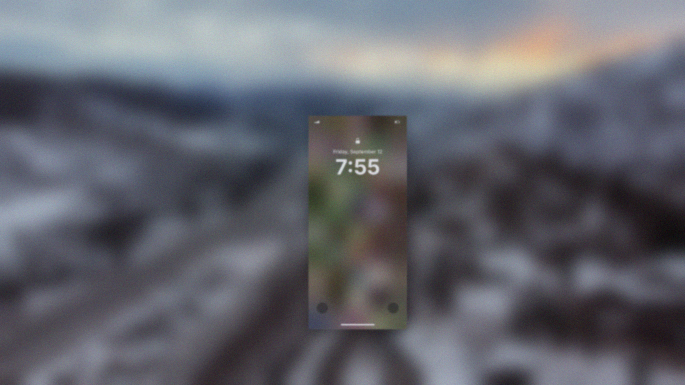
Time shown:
7.55
